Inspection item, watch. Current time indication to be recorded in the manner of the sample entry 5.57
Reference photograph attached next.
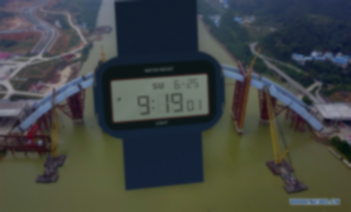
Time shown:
9.19
